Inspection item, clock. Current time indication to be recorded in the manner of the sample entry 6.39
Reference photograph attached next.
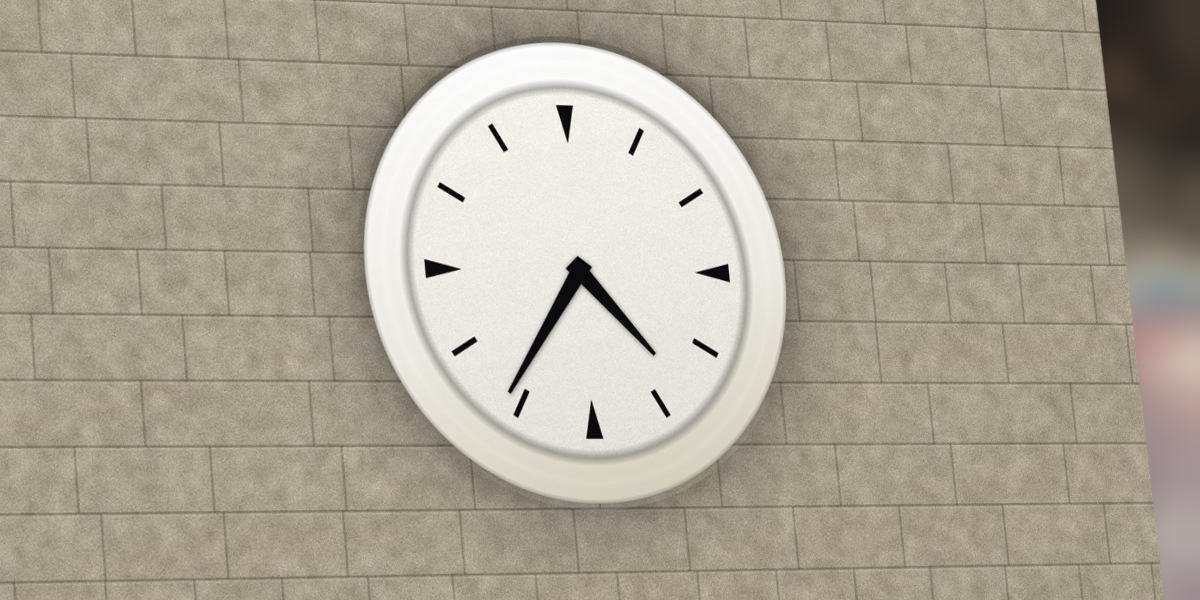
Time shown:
4.36
